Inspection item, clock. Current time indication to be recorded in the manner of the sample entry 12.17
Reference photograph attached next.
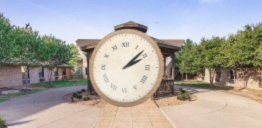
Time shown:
2.08
